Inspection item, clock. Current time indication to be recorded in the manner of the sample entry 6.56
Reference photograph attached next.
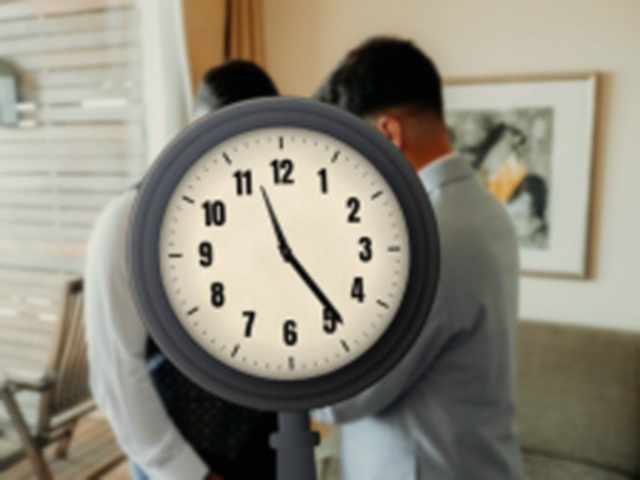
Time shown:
11.24
